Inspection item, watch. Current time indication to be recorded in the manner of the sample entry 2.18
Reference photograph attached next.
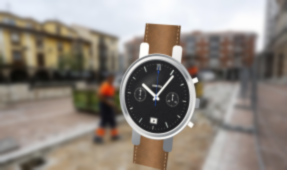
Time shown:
10.06
